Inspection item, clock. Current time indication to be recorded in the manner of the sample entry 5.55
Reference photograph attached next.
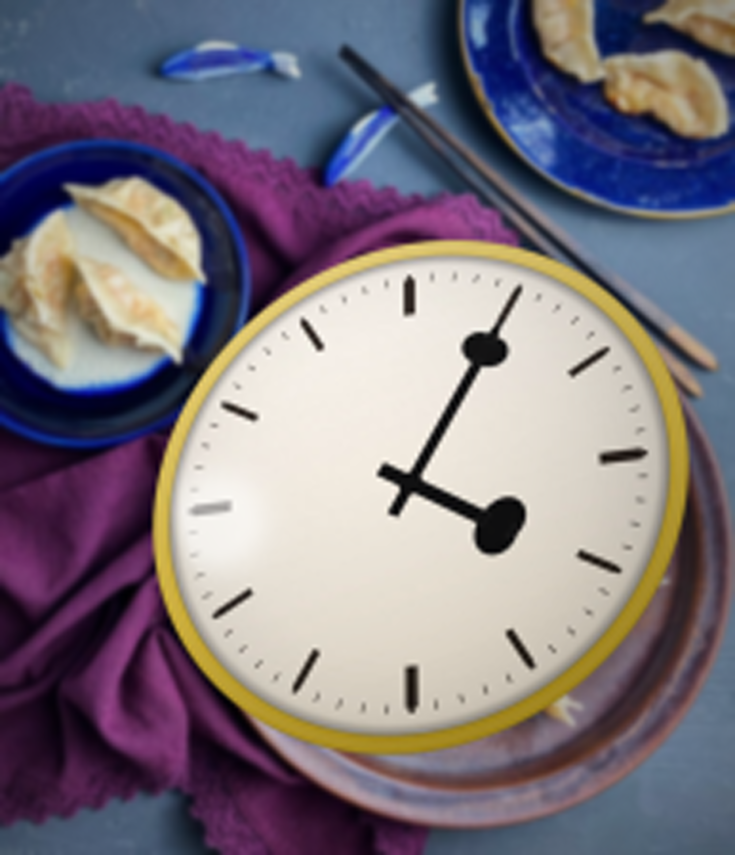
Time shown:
4.05
